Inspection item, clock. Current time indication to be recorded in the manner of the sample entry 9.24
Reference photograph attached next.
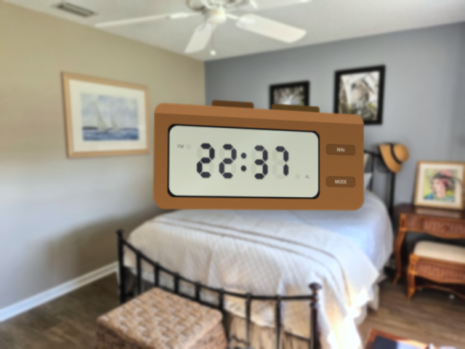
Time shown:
22.37
